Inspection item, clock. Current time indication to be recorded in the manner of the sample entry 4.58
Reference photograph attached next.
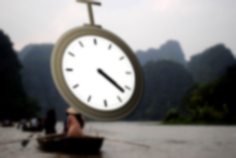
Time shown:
4.22
